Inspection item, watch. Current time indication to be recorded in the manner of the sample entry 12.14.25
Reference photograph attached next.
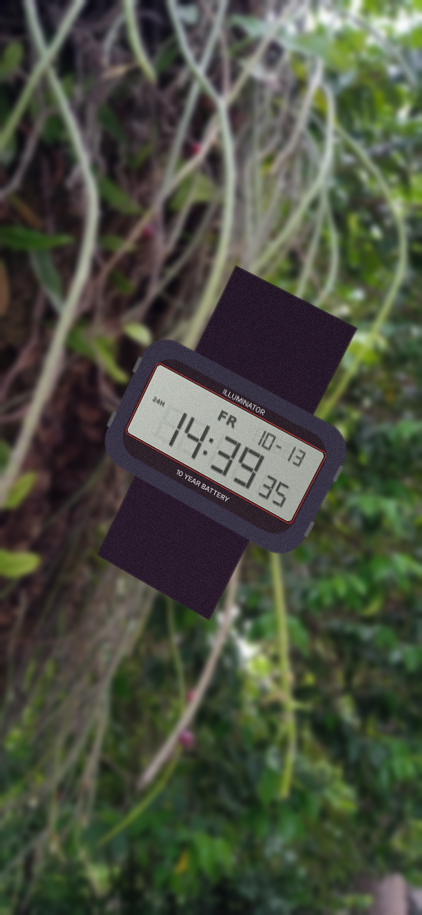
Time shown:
14.39.35
